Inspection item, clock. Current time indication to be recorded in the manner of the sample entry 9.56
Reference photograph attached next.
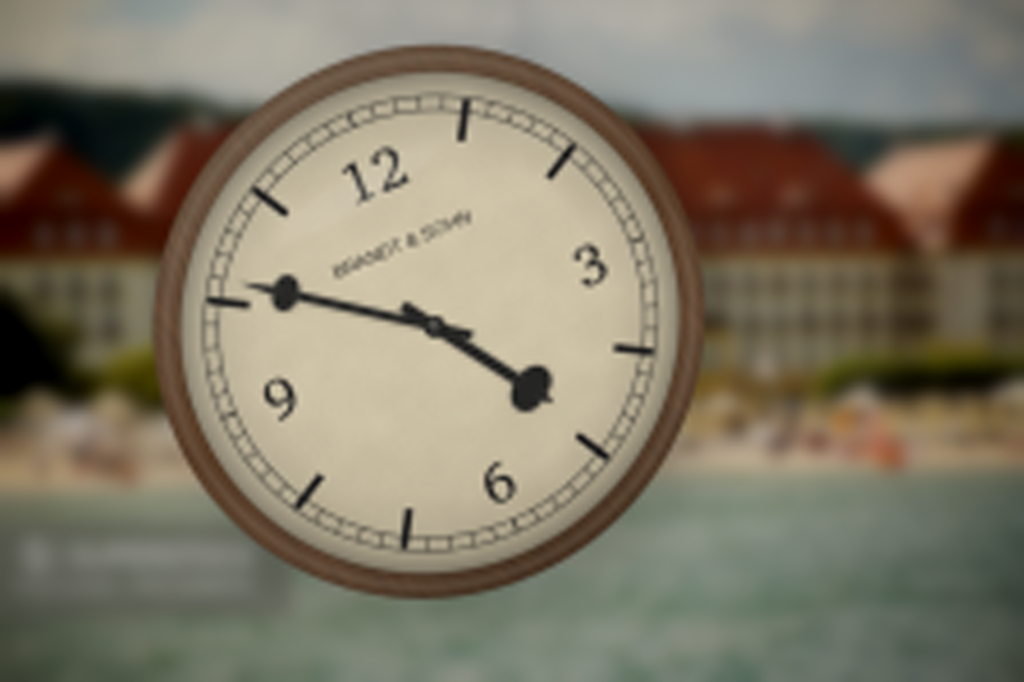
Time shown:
4.51
